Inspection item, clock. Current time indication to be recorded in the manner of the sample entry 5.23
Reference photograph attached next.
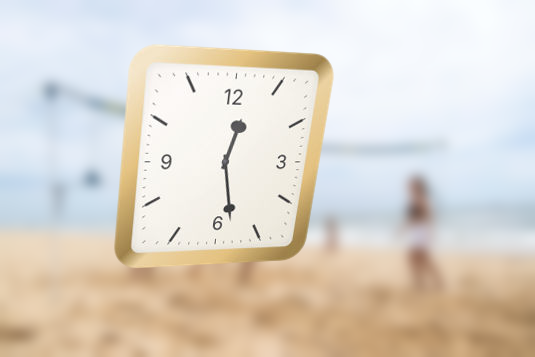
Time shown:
12.28
